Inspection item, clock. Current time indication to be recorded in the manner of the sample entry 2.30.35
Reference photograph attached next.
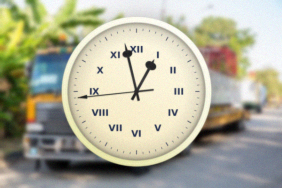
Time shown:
12.57.44
